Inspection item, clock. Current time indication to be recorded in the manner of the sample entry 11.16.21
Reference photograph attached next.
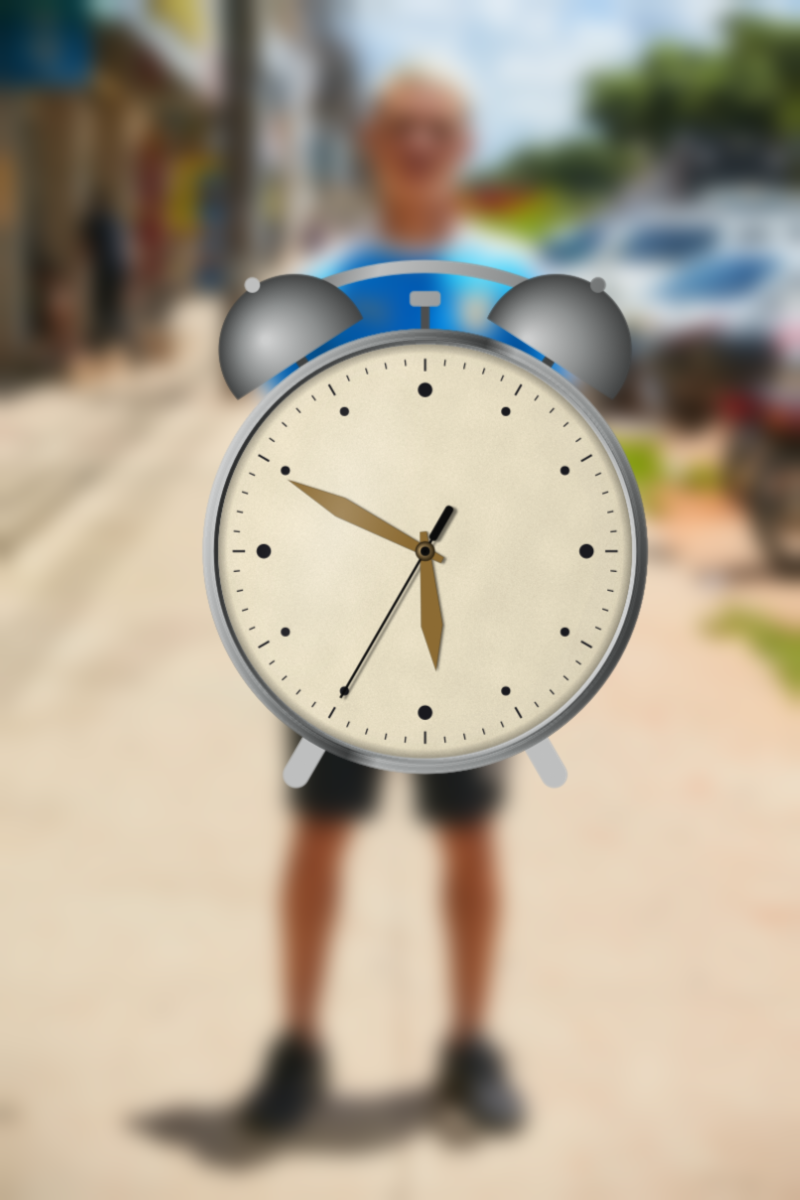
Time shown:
5.49.35
